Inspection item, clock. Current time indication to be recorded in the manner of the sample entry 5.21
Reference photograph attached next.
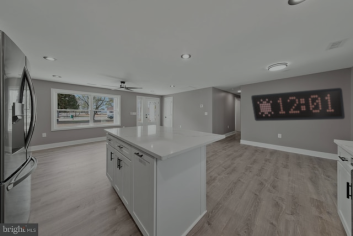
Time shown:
12.01
